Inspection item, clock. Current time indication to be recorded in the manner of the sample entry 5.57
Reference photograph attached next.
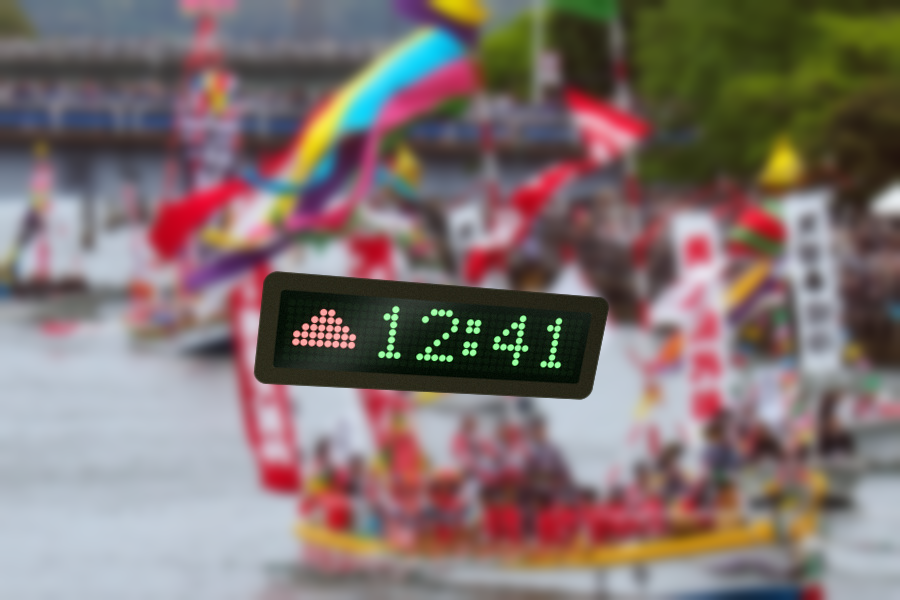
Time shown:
12.41
